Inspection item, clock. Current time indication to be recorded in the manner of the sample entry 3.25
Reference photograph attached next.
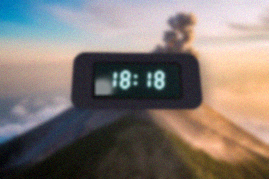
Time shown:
18.18
